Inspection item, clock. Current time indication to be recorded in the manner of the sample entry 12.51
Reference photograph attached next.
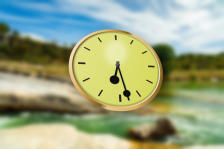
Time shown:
6.28
